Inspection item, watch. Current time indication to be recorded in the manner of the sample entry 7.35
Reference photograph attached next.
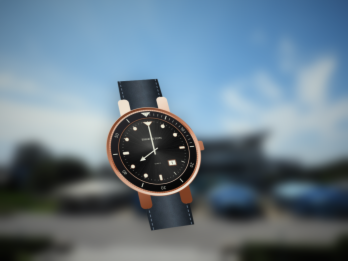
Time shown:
8.00
